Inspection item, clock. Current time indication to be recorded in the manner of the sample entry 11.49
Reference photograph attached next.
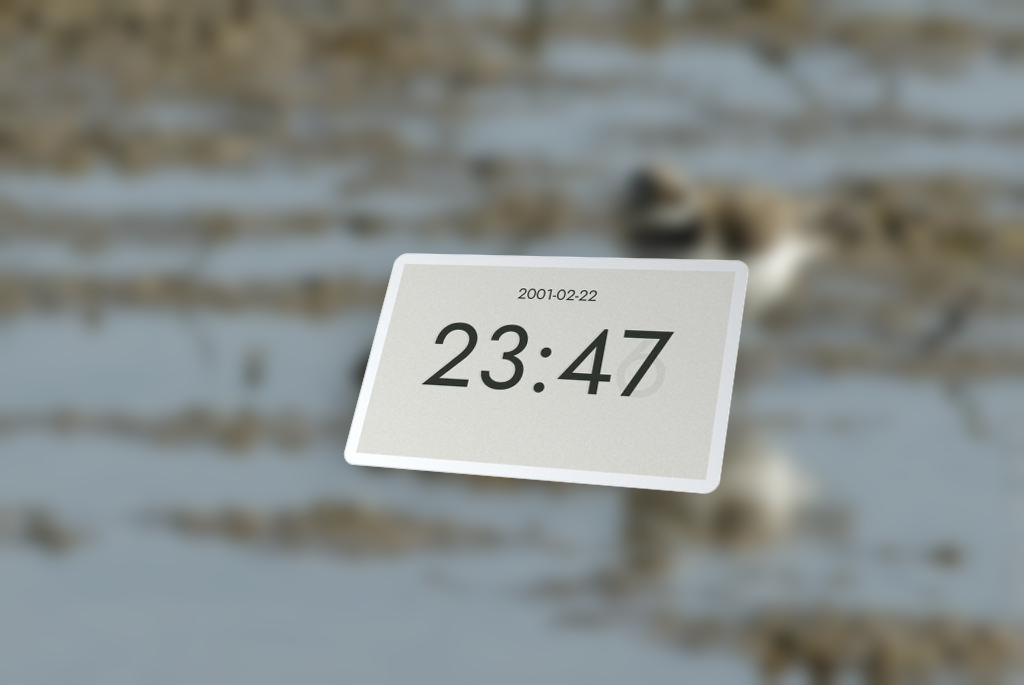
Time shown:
23.47
